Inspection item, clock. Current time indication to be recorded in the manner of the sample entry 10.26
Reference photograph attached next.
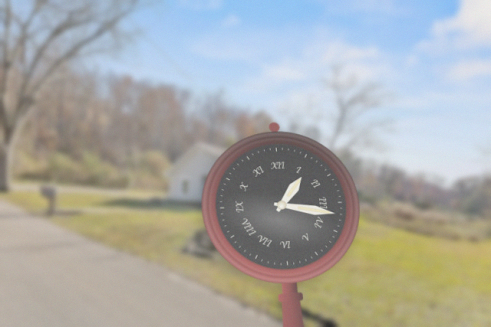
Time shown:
1.17
